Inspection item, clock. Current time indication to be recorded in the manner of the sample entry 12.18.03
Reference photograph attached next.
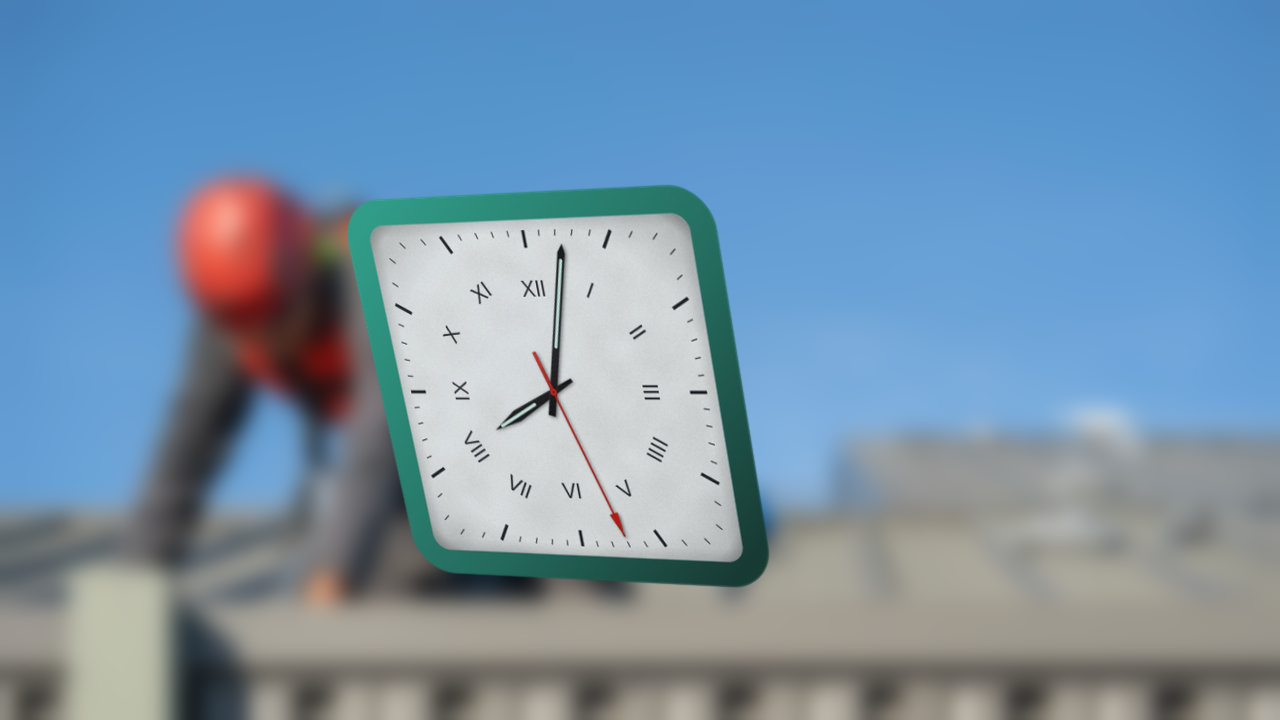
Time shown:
8.02.27
